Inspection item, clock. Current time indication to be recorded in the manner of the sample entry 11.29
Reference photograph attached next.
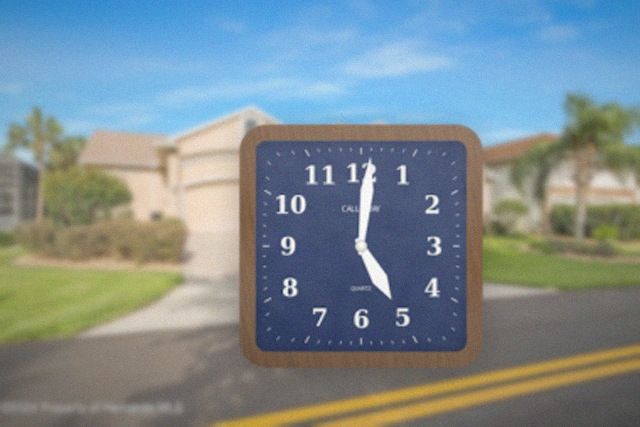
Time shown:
5.01
